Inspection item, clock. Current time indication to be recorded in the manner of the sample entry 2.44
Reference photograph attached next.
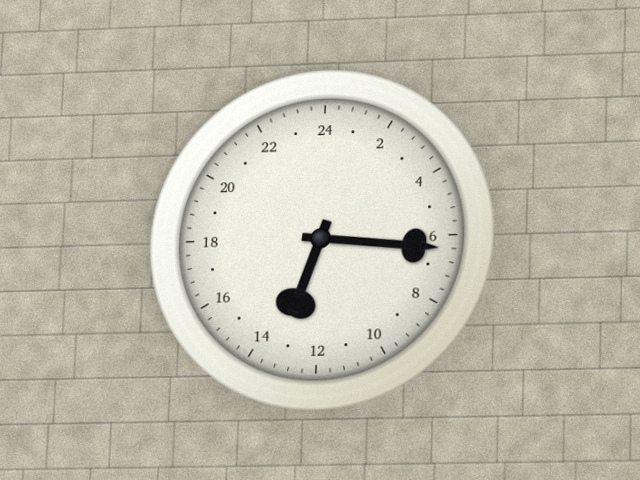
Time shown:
13.16
